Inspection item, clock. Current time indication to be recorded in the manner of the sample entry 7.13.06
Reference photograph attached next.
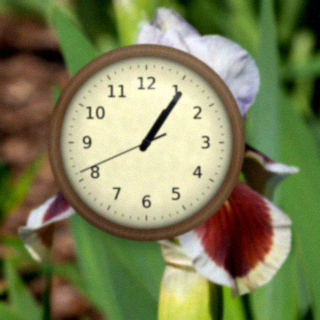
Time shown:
1.05.41
